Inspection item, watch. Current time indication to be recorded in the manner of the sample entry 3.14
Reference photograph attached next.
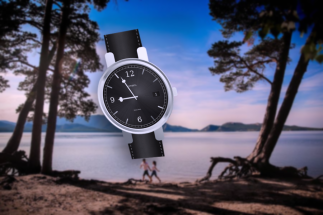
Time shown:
8.56
